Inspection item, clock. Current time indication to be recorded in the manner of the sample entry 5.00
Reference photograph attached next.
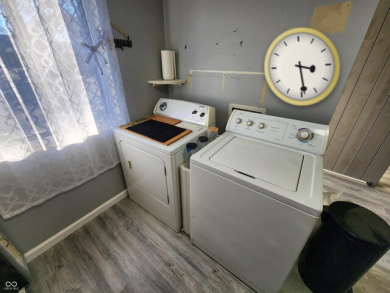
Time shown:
3.29
